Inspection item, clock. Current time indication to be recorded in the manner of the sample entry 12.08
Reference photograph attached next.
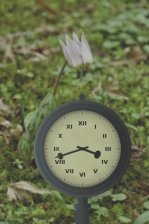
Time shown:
3.42
